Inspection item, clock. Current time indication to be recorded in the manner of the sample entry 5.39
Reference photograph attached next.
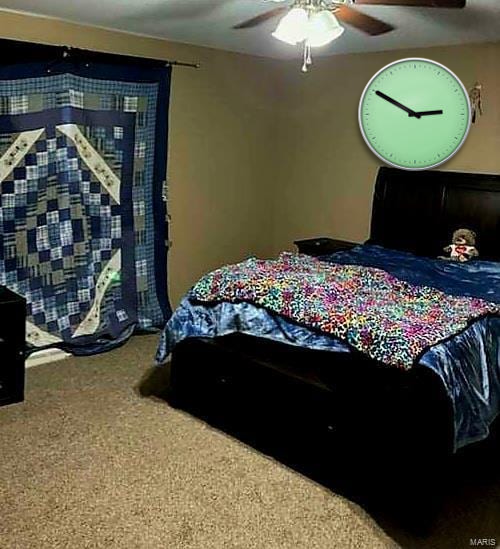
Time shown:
2.50
